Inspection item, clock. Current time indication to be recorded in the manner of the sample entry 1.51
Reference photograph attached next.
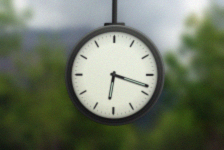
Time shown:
6.18
